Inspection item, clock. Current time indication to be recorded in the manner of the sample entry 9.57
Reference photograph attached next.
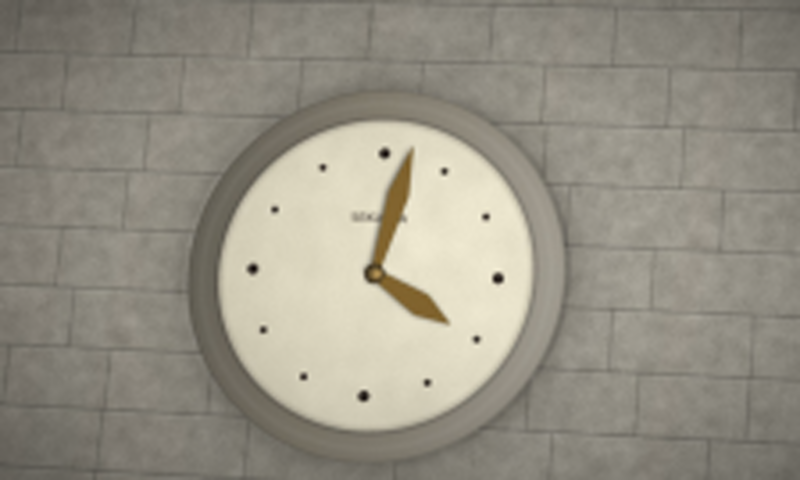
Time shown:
4.02
